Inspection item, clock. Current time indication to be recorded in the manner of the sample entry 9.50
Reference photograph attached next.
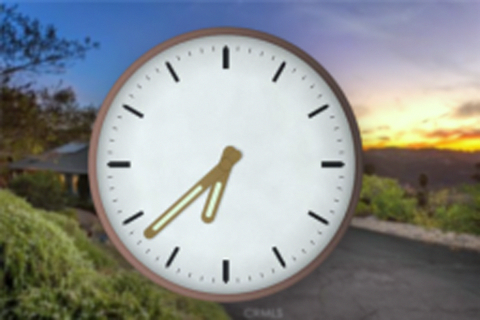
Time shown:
6.38
